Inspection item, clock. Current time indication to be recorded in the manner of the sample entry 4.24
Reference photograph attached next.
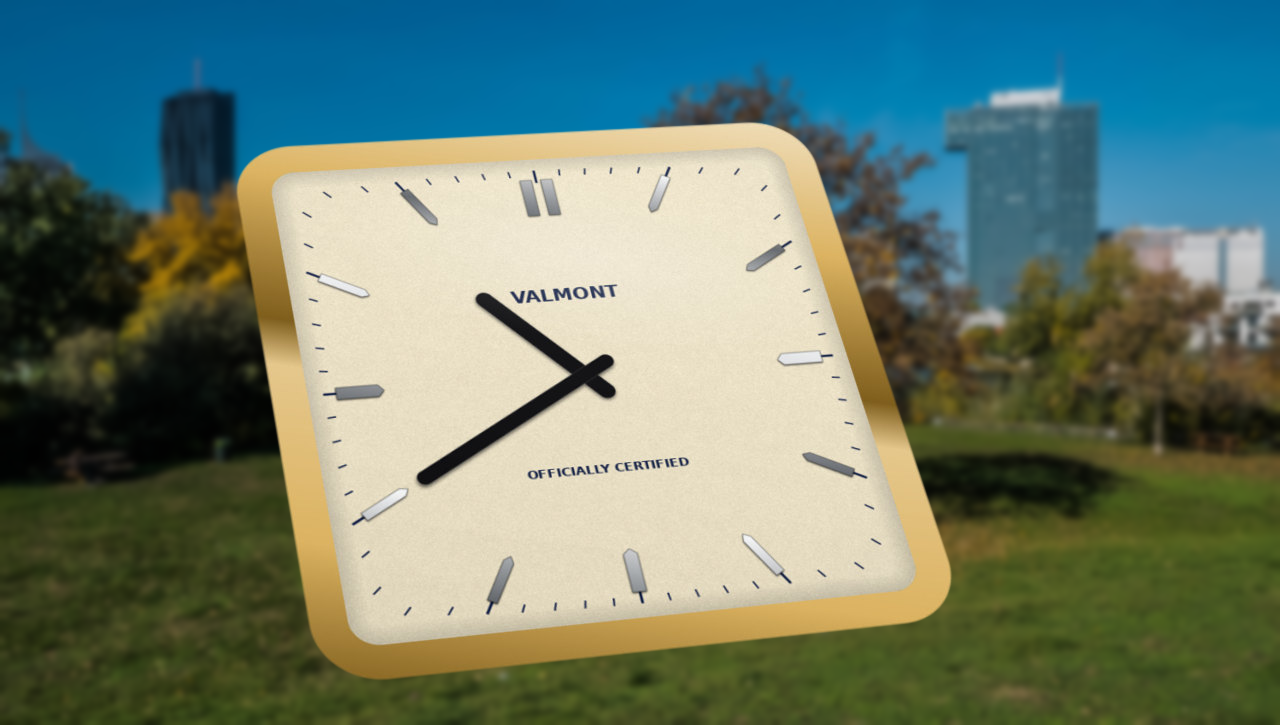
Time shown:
10.40
